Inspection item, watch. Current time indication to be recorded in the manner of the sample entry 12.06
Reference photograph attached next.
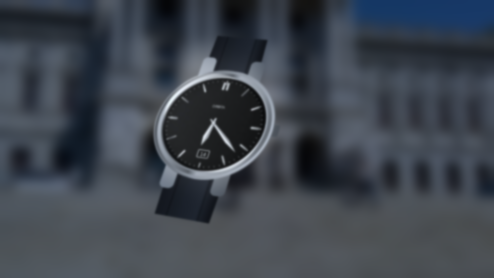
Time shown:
6.22
